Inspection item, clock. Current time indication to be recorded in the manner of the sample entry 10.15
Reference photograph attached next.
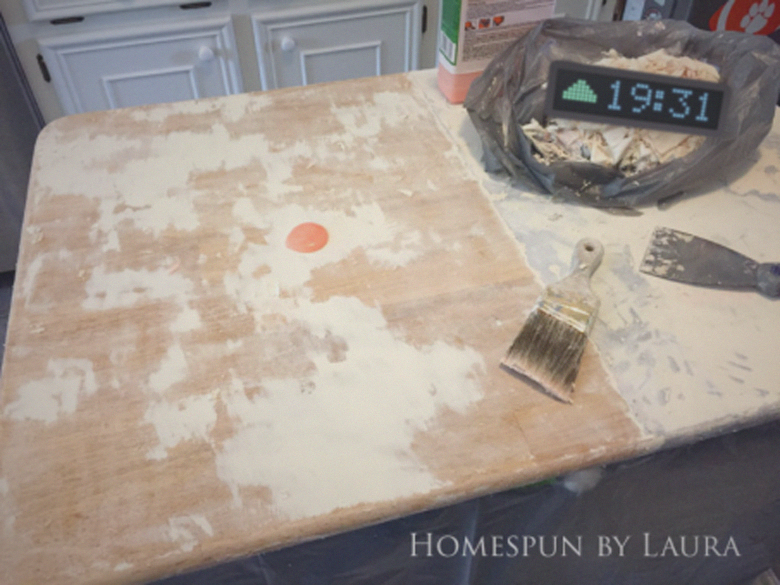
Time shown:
19.31
